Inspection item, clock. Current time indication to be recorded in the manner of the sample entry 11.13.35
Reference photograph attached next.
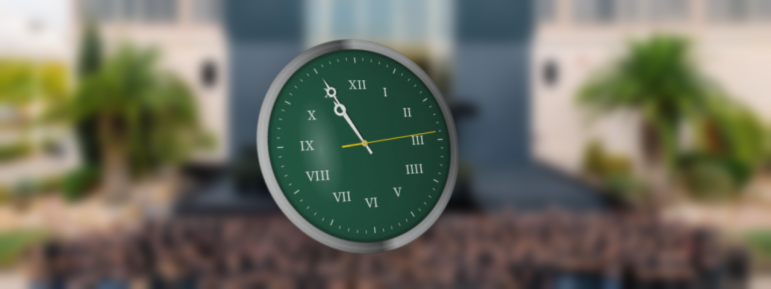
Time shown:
10.55.14
